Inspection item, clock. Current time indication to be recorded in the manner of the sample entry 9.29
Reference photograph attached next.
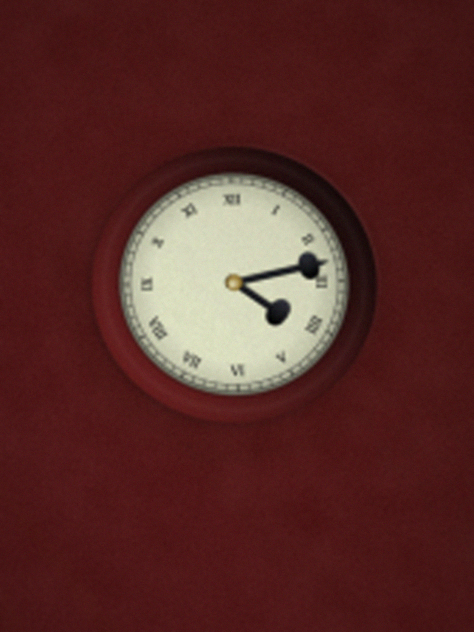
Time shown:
4.13
